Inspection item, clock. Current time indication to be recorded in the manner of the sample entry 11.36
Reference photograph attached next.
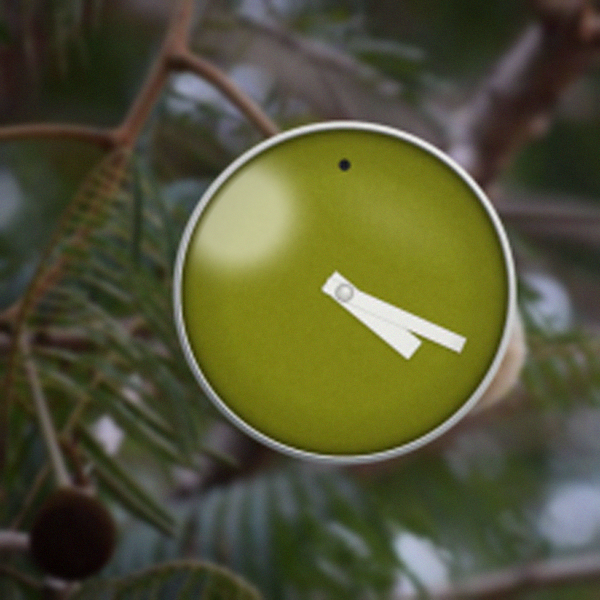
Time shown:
4.19
